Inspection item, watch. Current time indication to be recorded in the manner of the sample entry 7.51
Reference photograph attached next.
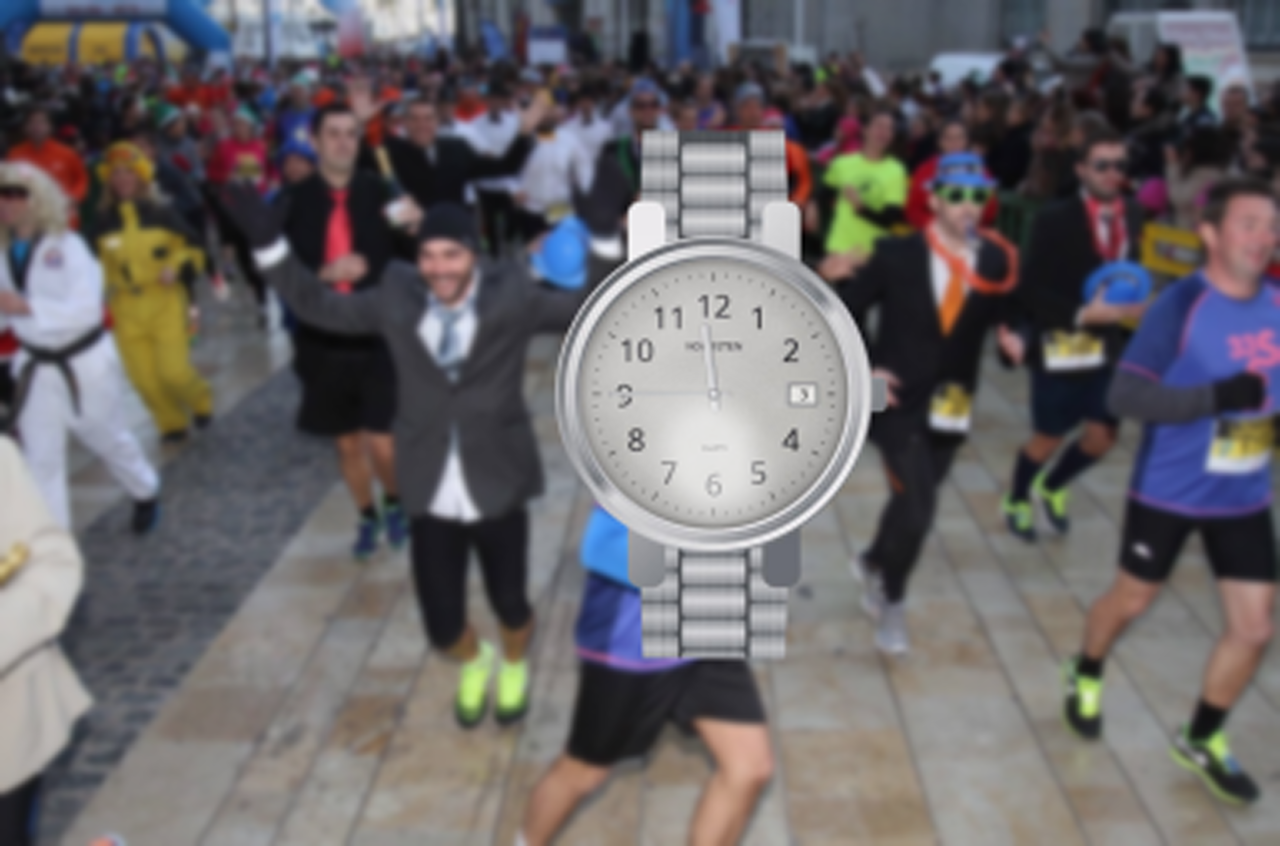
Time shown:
11.45
